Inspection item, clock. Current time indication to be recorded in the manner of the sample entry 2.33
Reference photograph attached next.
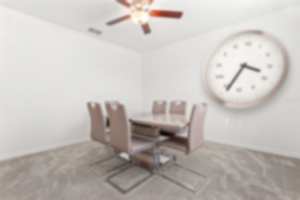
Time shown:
3.34
